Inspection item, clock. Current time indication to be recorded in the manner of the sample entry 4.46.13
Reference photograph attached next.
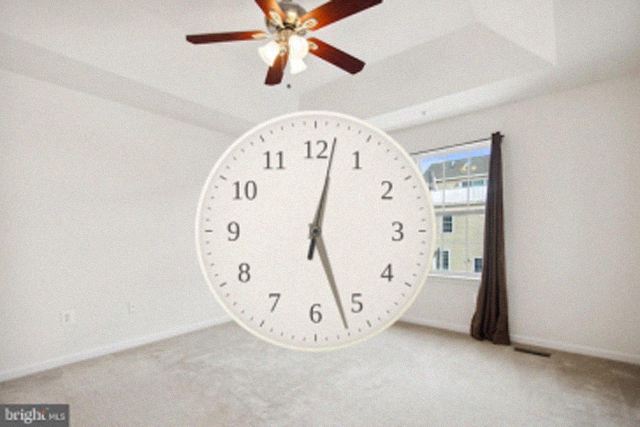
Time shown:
12.27.02
